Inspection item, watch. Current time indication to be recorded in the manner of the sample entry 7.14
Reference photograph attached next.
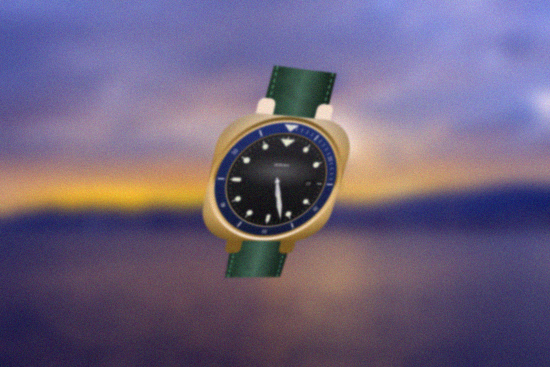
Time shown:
5.27
